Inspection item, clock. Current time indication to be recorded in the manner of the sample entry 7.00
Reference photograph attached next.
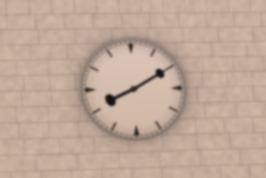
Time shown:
8.10
